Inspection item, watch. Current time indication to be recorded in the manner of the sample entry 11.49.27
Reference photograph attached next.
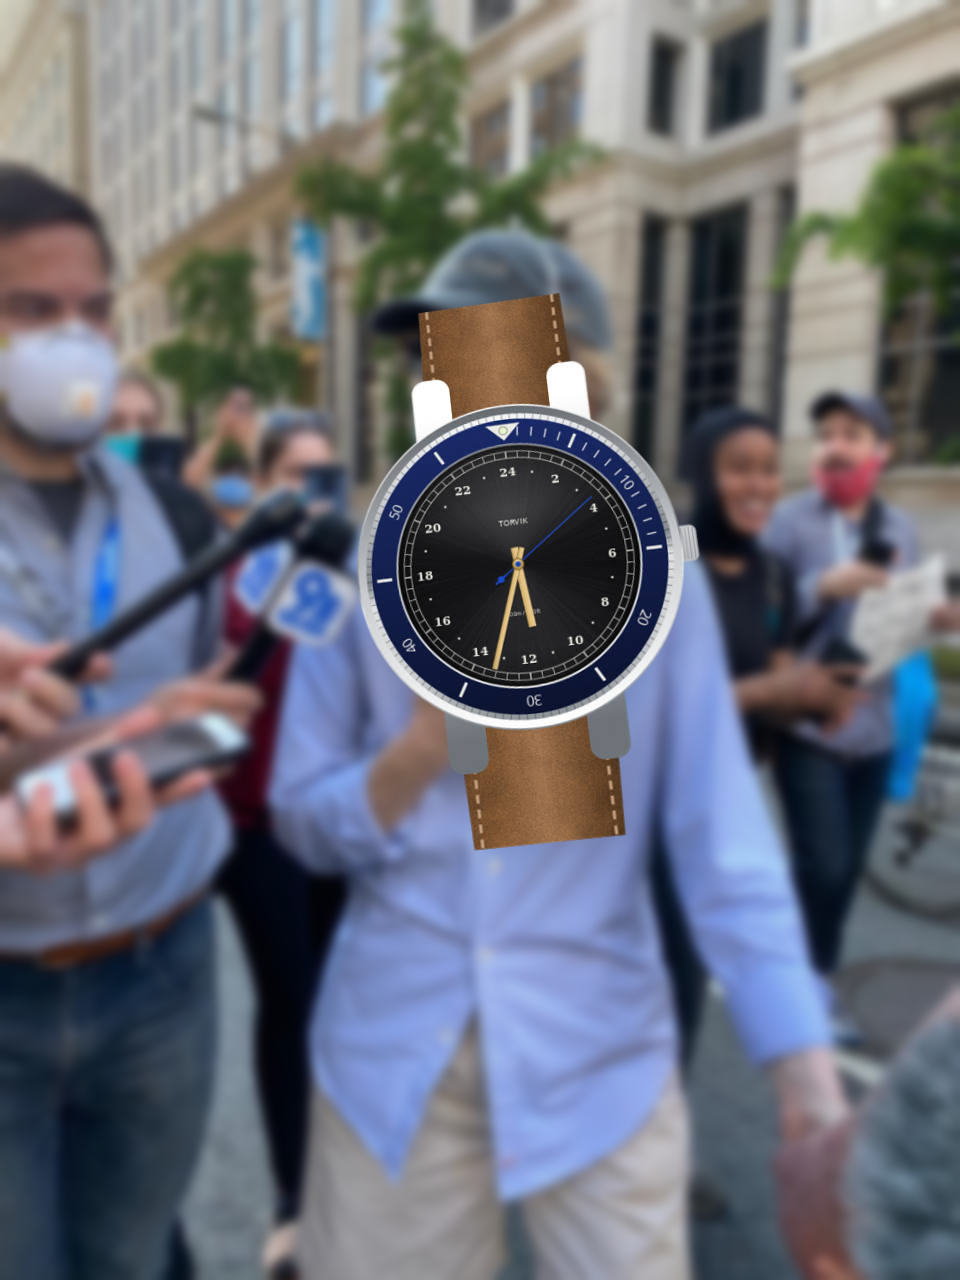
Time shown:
11.33.09
